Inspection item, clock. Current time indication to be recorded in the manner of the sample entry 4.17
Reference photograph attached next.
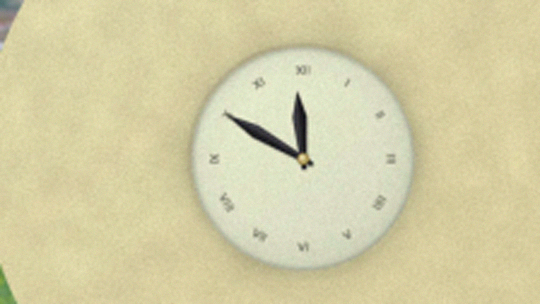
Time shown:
11.50
